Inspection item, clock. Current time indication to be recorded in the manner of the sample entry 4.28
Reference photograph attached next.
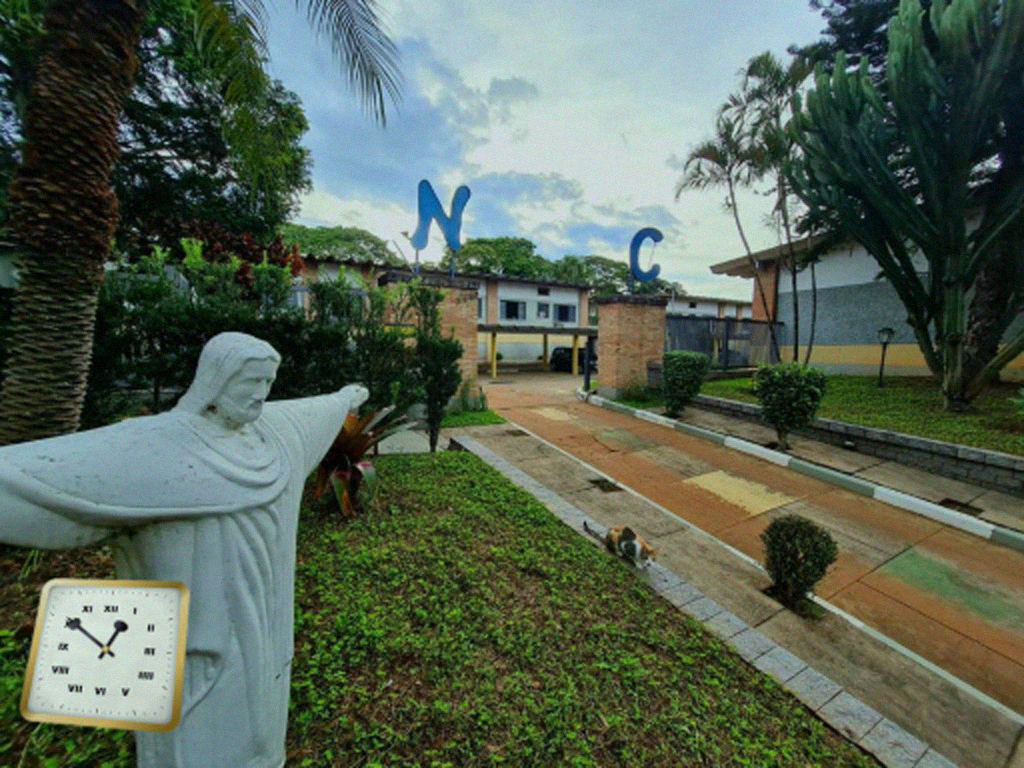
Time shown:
12.51
